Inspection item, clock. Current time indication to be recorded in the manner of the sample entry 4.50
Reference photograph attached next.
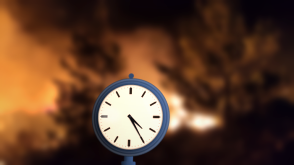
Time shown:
4.25
